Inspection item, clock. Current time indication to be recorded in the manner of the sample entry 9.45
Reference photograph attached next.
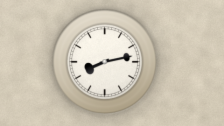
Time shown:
8.13
